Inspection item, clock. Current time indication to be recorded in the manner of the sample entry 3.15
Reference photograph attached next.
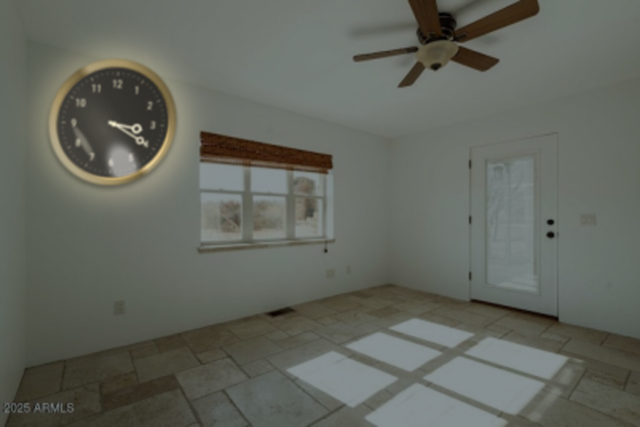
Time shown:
3.20
